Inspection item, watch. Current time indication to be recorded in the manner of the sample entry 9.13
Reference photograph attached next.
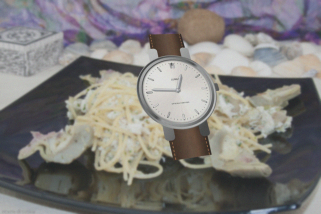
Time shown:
12.46
